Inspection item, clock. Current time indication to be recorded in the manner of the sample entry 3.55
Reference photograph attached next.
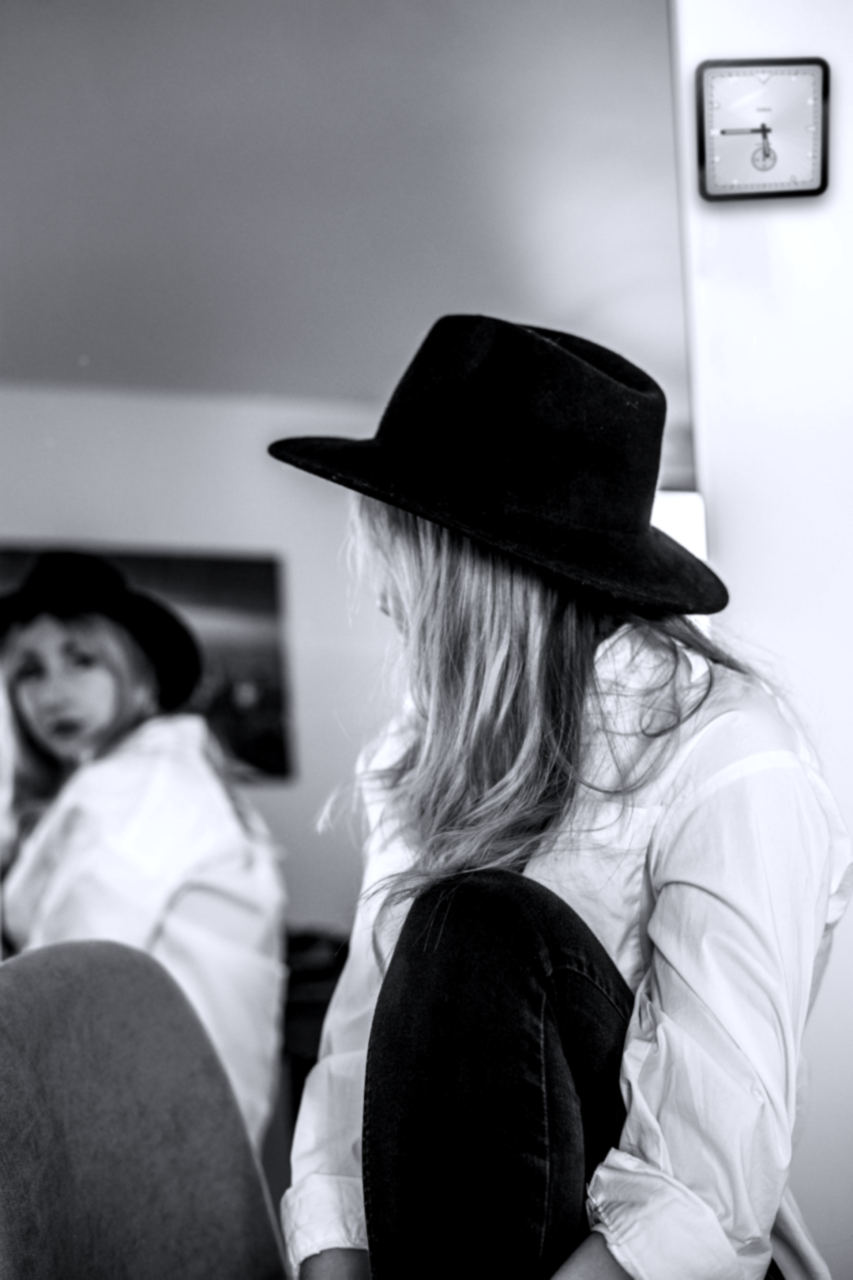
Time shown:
5.45
